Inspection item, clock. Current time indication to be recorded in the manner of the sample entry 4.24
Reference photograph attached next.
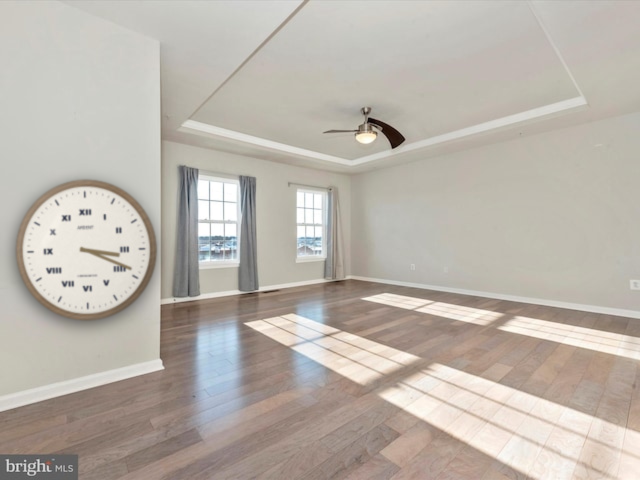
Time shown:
3.19
